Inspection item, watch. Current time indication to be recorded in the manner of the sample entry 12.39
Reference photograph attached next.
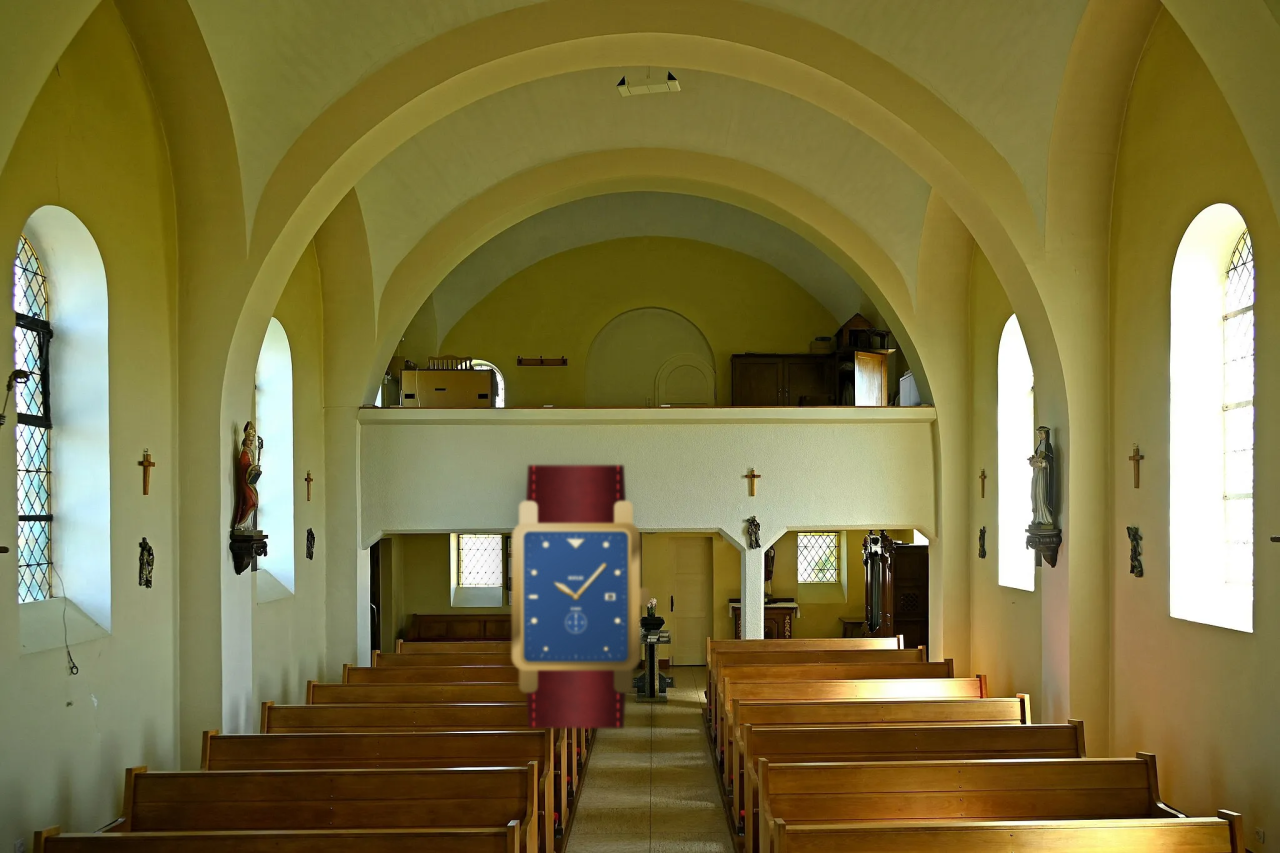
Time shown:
10.07
